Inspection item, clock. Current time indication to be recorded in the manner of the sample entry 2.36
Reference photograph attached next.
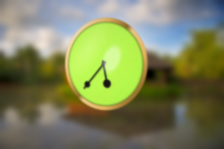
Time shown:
5.37
